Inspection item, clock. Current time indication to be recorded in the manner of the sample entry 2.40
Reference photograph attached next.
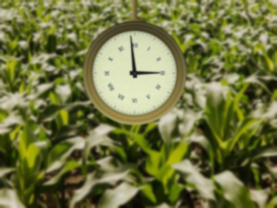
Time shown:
2.59
